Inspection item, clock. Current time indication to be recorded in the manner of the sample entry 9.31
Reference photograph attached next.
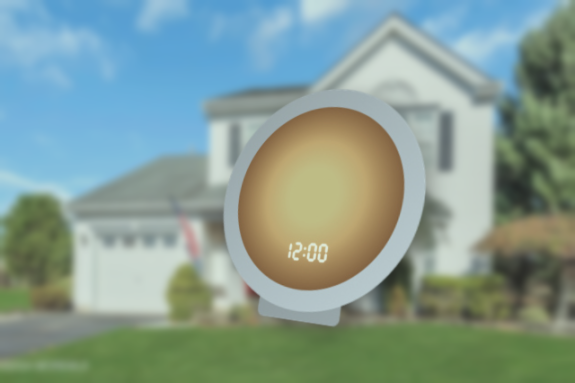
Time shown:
12.00
